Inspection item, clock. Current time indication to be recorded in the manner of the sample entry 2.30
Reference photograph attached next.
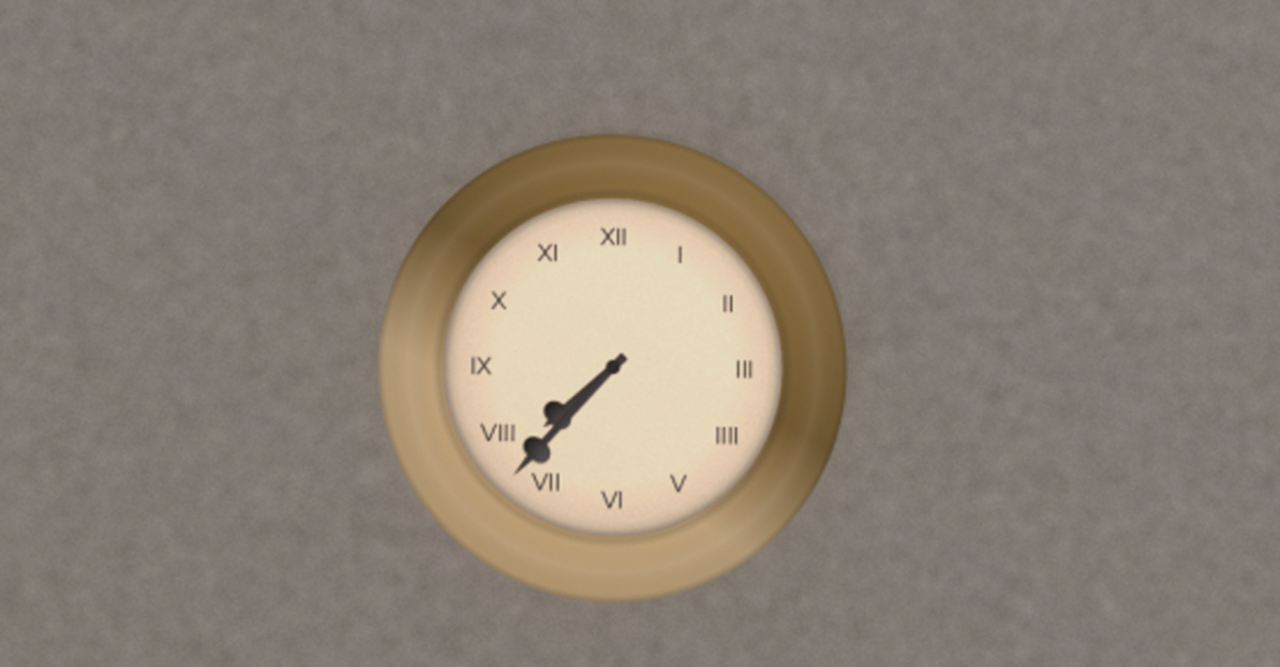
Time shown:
7.37
